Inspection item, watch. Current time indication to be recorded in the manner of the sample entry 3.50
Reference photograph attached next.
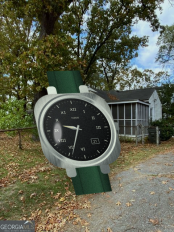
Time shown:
9.34
